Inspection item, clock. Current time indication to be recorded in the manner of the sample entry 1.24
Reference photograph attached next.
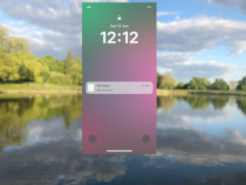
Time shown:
12.12
